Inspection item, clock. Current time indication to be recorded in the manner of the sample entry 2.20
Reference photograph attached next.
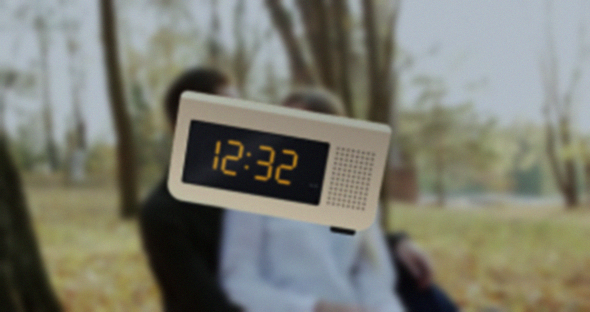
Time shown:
12.32
